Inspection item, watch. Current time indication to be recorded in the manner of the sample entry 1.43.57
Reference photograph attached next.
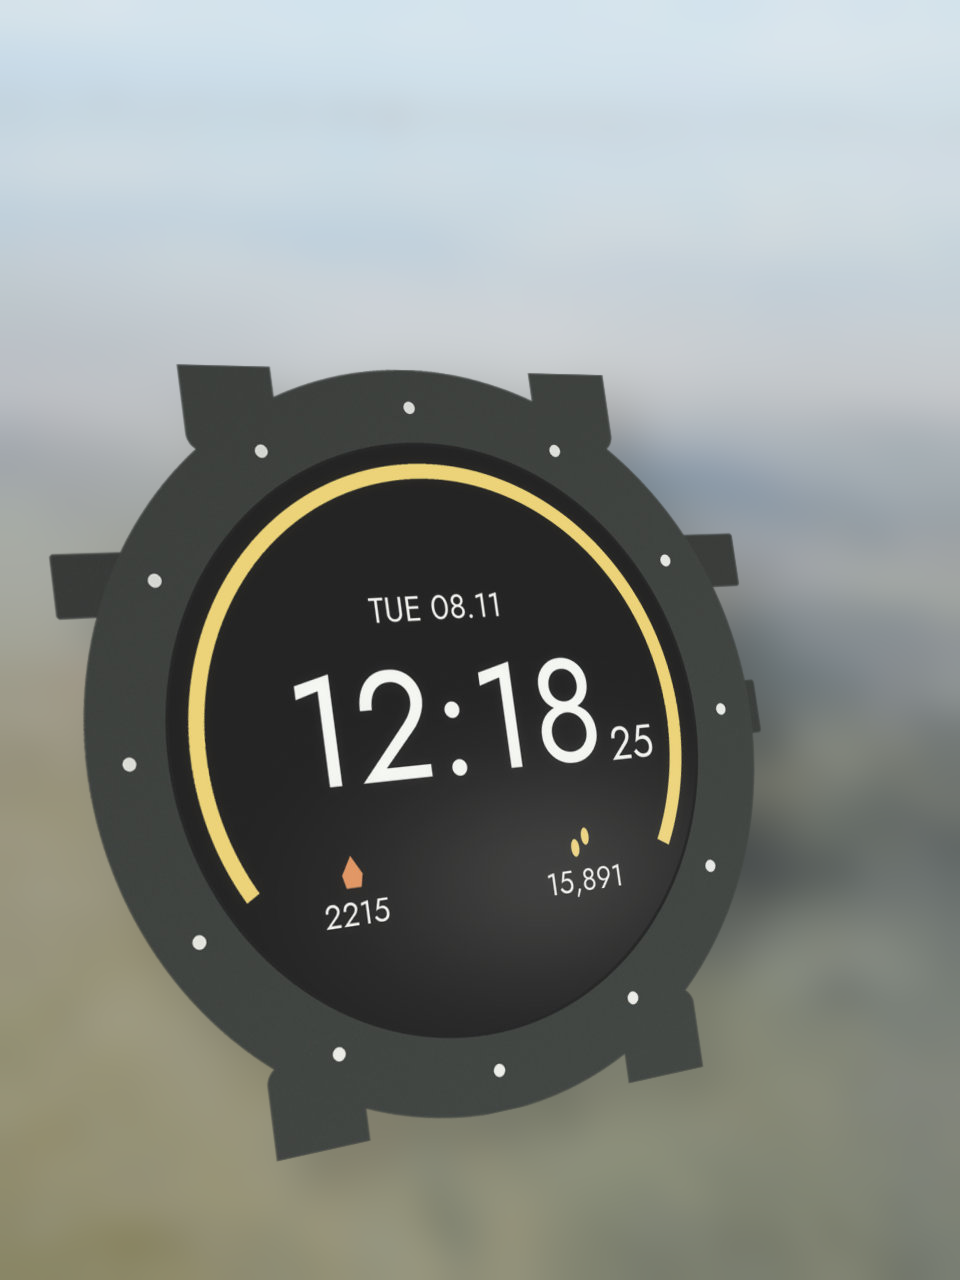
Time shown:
12.18.25
